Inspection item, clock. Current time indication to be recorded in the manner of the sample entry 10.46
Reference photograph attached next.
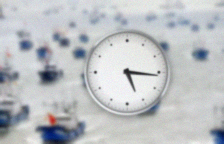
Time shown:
5.16
